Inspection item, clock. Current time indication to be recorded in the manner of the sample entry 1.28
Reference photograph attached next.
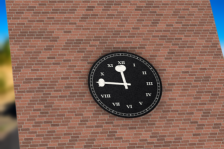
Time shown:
11.46
